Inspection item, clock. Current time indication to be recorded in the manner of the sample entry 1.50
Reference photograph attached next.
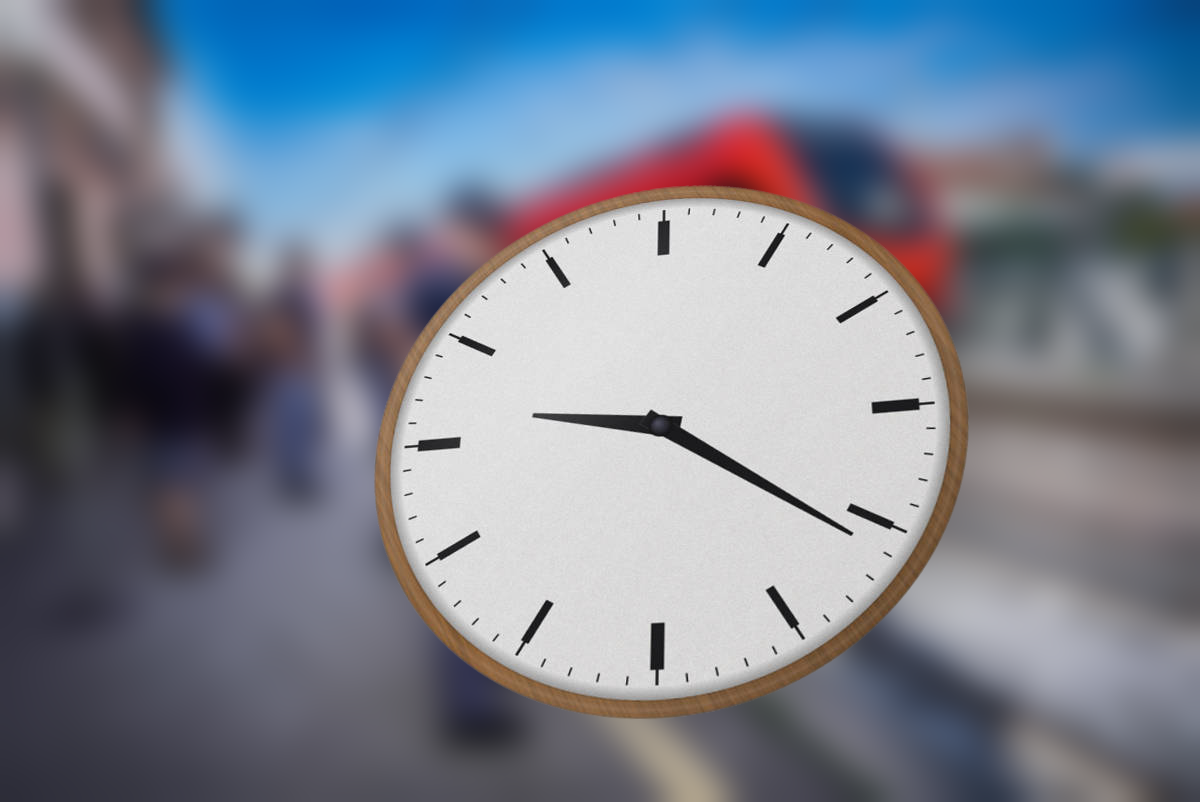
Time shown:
9.21
